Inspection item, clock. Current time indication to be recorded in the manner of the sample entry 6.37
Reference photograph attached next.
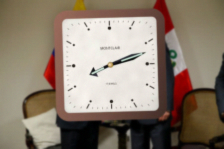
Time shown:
8.12
